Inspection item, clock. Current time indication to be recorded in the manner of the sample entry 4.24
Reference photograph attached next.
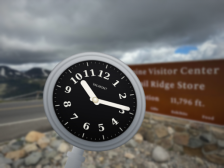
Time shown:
10.14
